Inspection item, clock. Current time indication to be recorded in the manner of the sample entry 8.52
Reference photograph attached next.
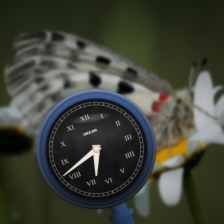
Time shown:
6.42
